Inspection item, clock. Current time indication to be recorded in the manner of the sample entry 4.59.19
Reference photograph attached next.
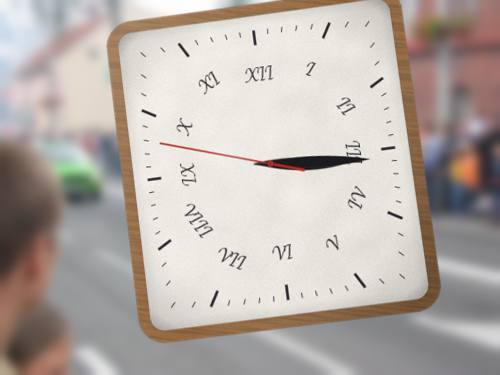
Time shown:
3.15.48
